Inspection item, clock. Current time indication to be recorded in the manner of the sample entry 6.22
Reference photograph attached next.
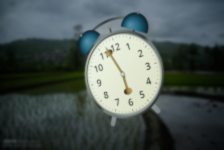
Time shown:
5.57
